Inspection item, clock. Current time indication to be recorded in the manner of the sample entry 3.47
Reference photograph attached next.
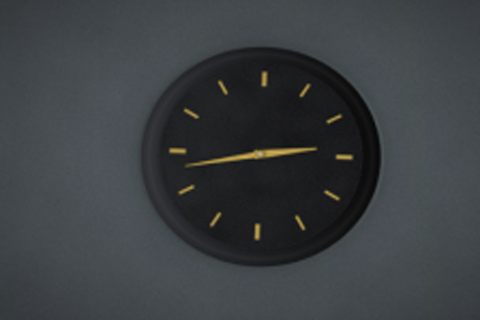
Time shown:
2.43
